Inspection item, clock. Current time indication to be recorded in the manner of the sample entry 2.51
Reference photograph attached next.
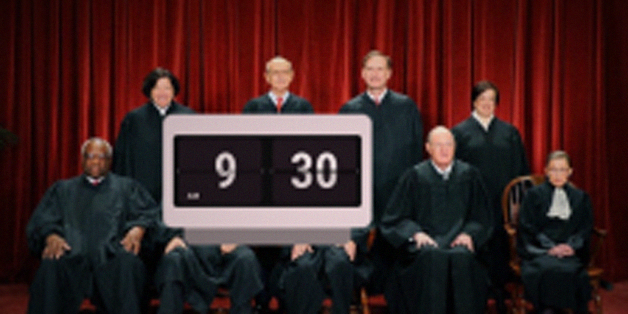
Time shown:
9.30
